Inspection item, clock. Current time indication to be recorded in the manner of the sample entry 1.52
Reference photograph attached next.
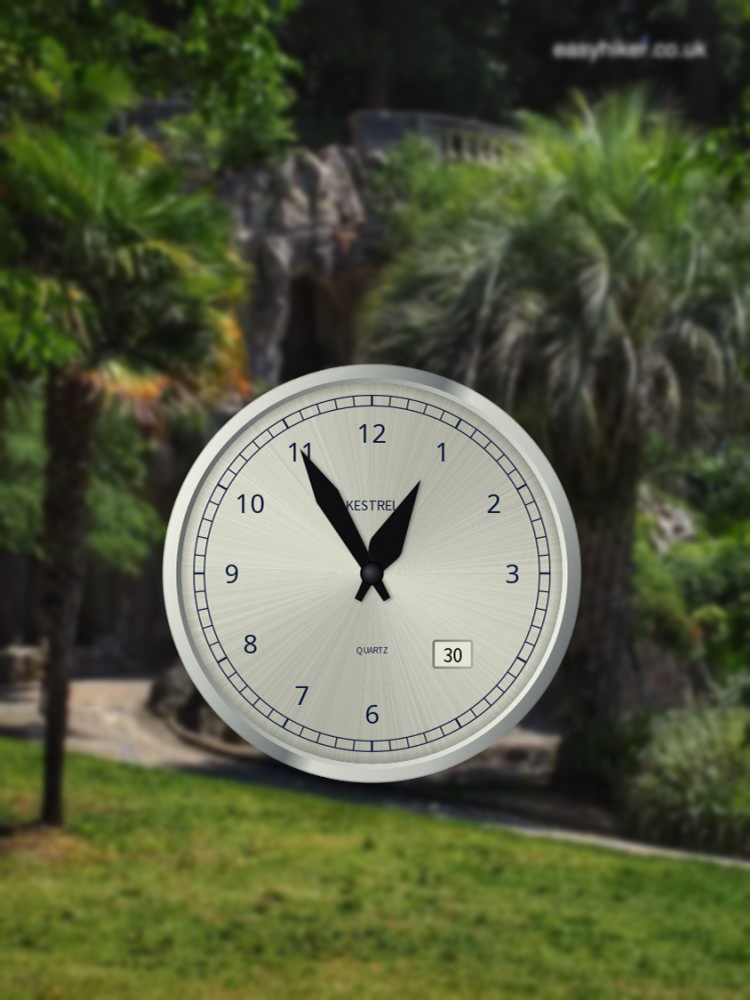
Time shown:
12.55
